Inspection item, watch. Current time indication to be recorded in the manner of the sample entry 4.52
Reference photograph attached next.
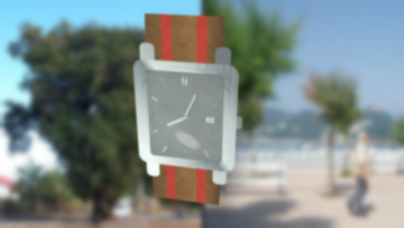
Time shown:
8.04
